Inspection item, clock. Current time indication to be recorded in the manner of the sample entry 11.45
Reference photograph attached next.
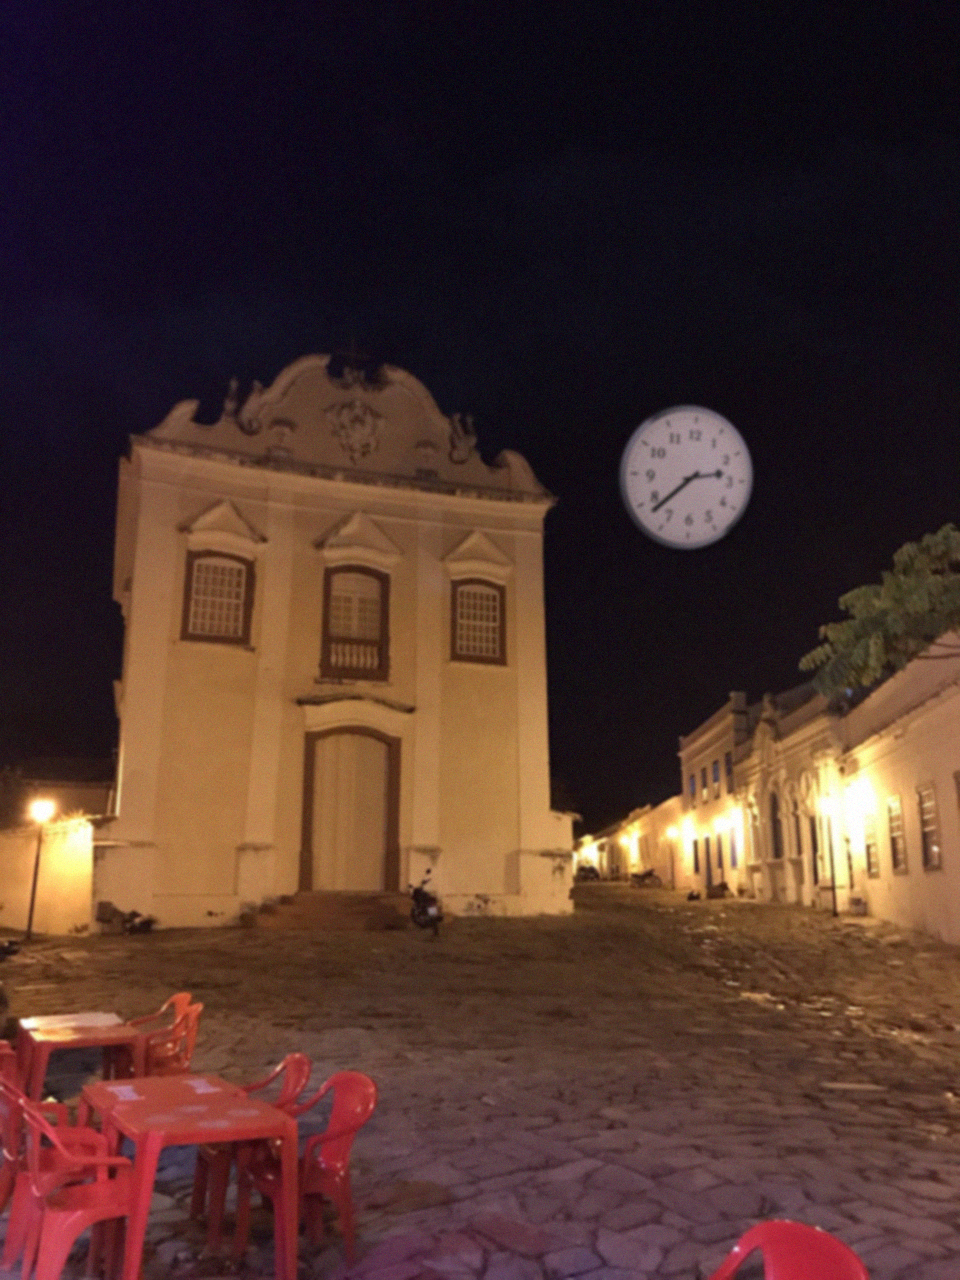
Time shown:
2.38
